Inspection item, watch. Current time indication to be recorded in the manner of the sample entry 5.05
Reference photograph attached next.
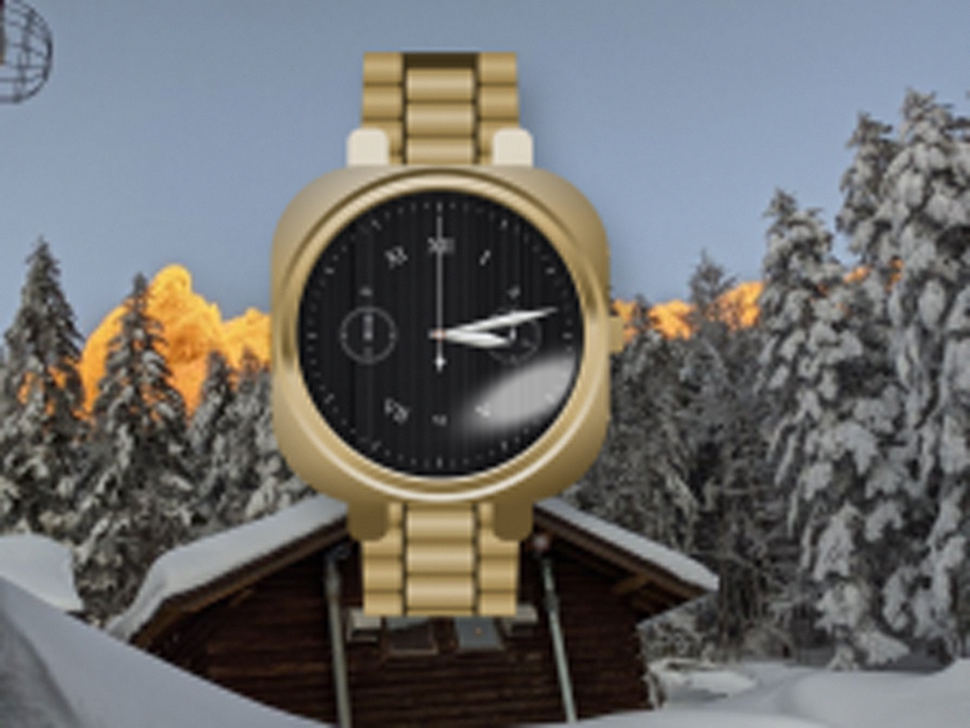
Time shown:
3.13
